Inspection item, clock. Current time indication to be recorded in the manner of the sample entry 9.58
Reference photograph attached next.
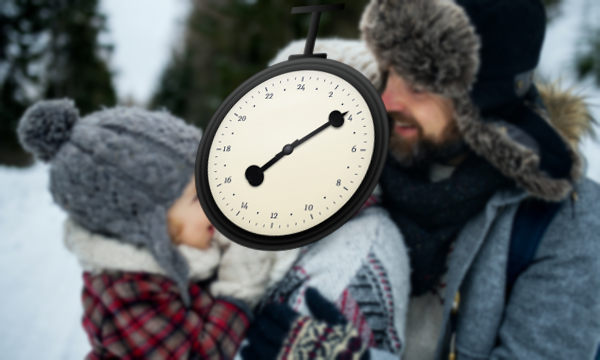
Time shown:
15.09
